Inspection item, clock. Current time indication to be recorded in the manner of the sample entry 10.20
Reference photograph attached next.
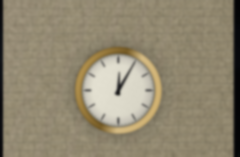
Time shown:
12.05
